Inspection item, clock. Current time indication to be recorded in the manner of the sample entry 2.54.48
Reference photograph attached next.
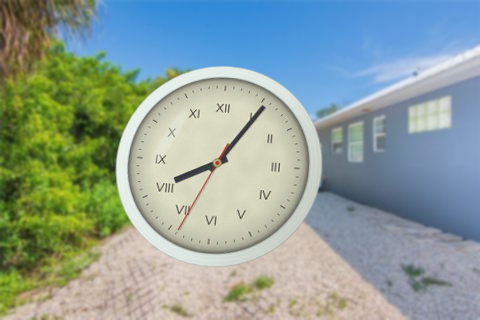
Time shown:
8.05.34
